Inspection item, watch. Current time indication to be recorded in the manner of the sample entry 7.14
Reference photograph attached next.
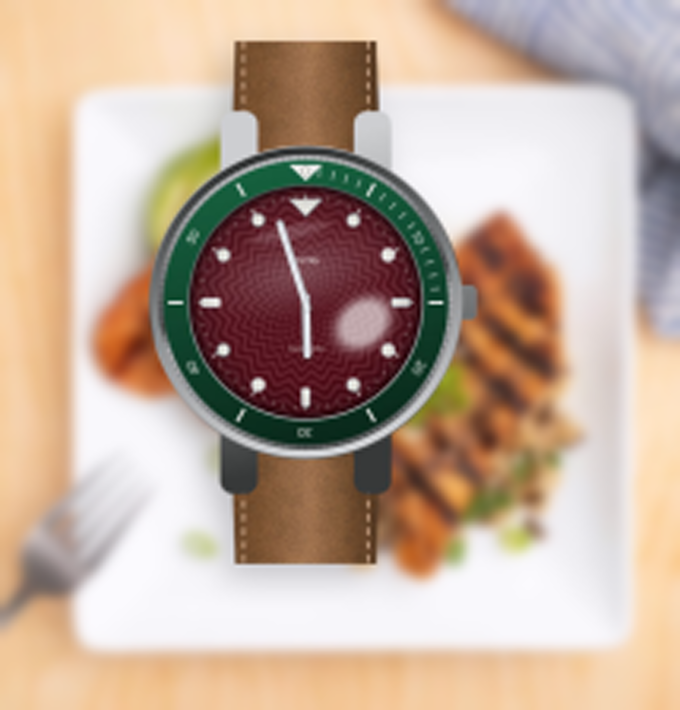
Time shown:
5.57
